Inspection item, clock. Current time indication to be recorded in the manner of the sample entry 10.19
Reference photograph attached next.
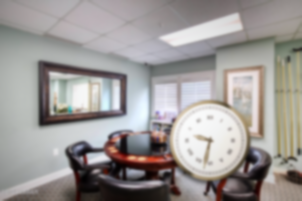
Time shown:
9.32
